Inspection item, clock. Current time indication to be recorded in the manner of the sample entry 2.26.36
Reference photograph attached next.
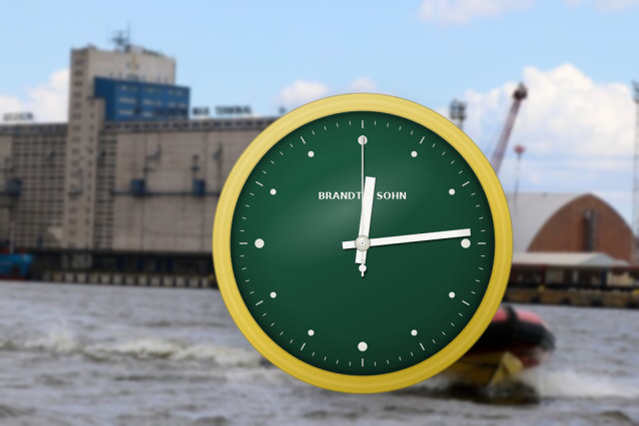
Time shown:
12.14.00
